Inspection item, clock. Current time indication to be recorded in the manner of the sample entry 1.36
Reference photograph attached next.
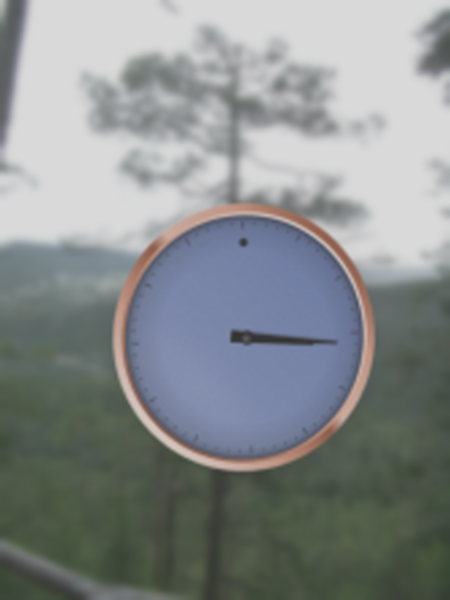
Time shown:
3.16
